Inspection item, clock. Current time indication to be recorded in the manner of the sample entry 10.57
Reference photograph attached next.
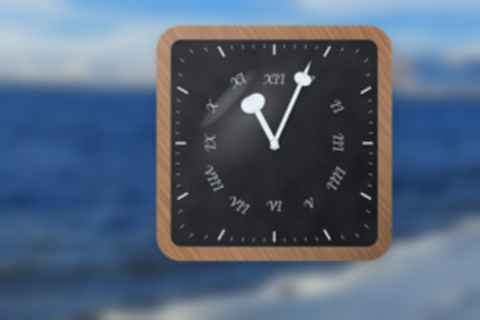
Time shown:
11.04
